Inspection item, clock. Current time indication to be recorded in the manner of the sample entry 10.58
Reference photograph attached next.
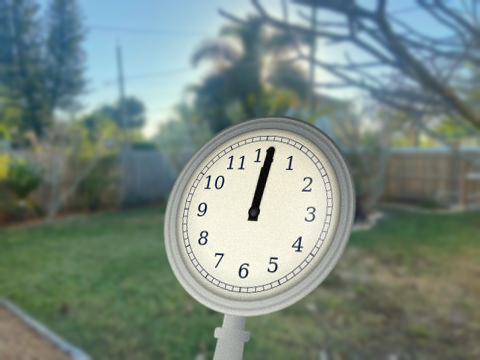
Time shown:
12.01
